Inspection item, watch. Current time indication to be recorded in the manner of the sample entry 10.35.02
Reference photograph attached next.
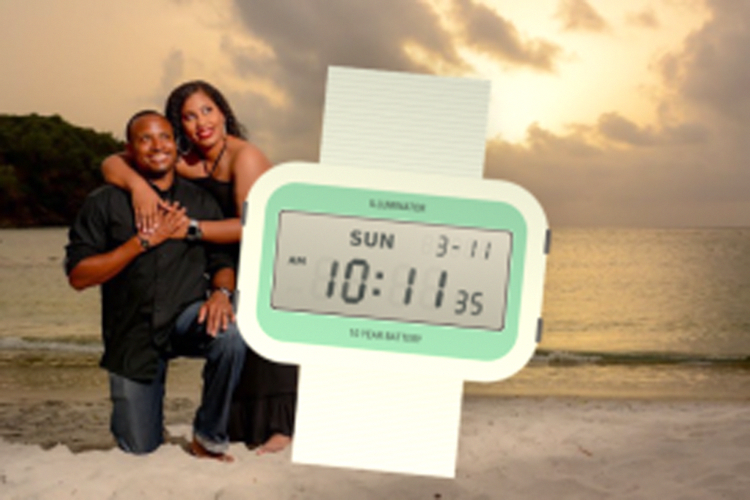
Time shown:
10.11.35
